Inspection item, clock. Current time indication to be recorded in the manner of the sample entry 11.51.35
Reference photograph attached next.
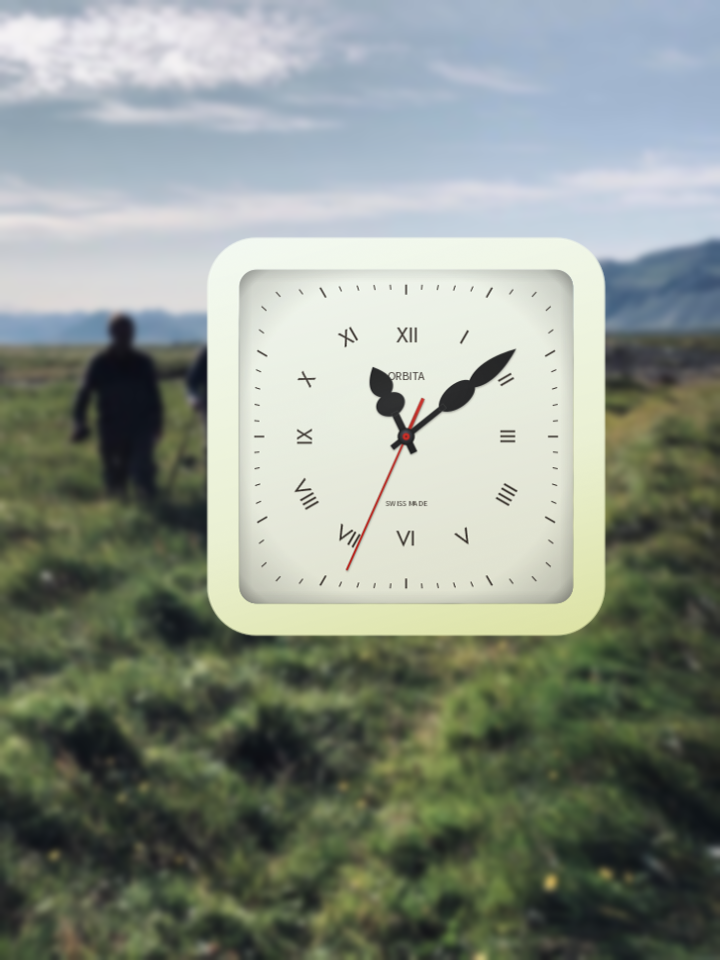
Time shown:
11.08.34
